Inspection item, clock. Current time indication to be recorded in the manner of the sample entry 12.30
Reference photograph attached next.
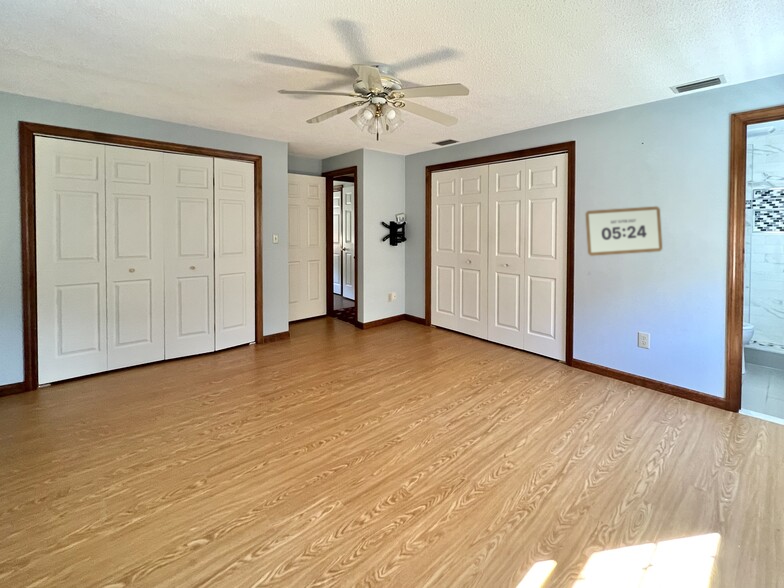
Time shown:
5.24
